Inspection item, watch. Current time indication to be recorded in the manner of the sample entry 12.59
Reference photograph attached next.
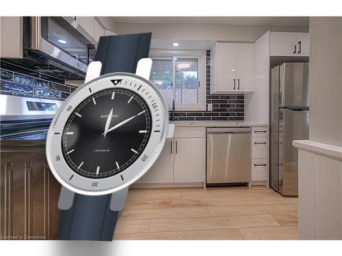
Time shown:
12.10
